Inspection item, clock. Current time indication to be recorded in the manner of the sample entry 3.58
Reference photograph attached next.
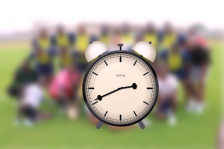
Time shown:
2.41
